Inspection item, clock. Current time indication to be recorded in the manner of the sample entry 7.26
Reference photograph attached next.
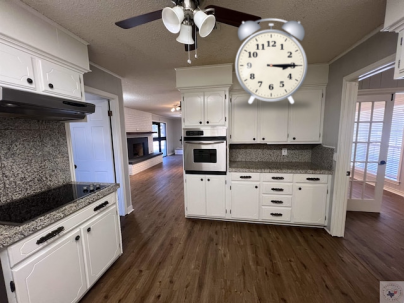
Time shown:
3.15
